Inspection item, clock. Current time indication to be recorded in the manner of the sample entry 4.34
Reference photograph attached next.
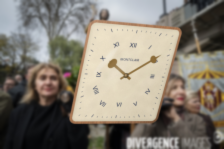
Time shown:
10.09
